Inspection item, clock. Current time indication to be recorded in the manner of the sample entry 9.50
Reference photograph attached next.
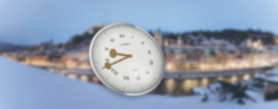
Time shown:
9.43
